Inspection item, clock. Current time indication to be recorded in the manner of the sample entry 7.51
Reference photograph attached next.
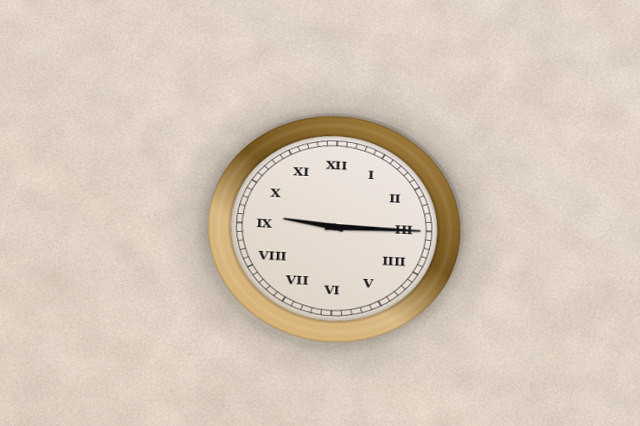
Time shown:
9.15
